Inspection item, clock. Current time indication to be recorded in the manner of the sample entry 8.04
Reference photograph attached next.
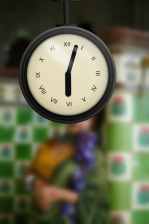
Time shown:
6.03
